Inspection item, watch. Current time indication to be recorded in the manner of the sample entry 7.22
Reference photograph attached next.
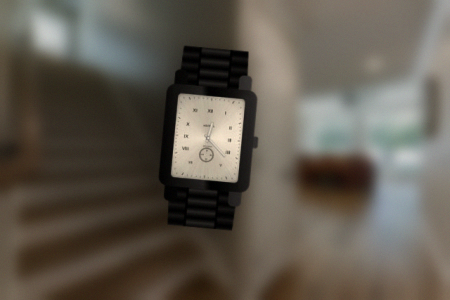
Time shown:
12.22
